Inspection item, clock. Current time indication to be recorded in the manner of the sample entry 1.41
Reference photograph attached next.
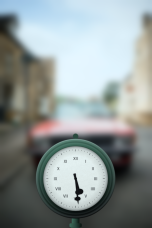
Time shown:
5.29
